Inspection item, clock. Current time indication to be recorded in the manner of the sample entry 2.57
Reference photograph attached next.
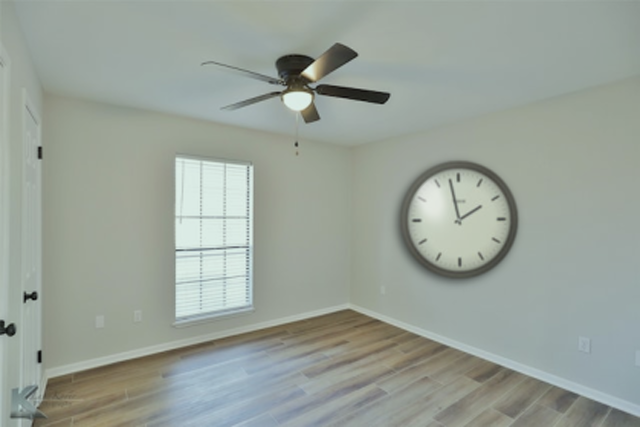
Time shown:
1.58
